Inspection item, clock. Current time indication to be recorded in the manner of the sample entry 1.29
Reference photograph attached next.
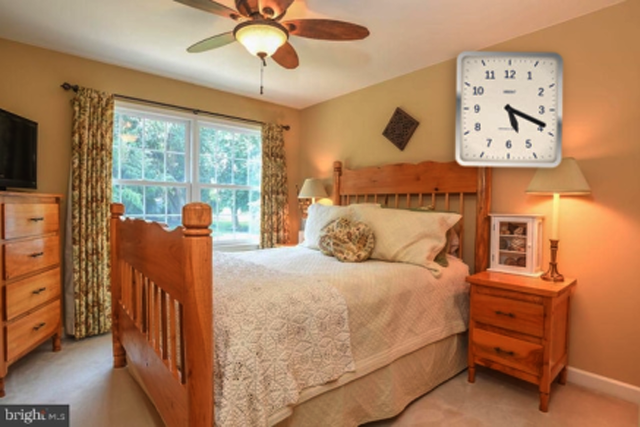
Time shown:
5.19
